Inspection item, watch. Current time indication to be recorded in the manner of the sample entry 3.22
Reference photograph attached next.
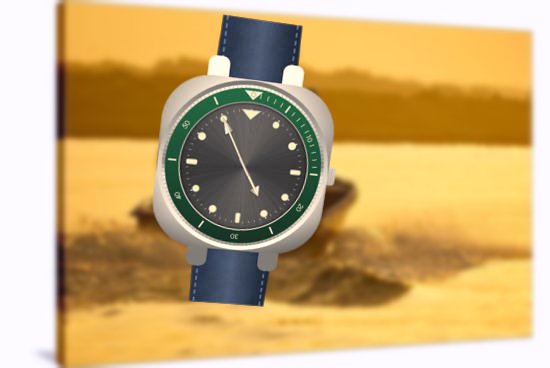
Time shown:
4.55
